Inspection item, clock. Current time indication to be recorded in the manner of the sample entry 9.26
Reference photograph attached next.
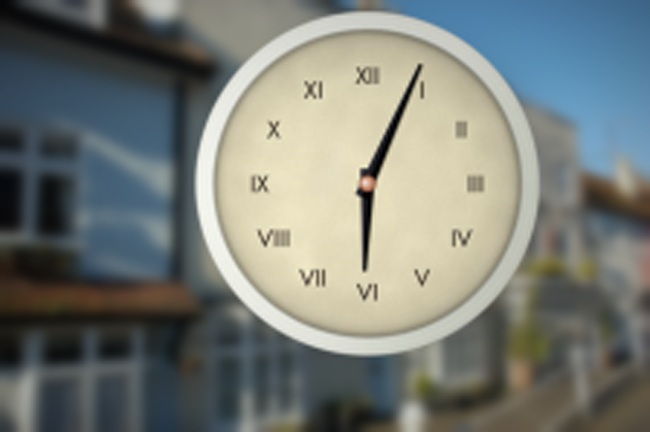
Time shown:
6.04
